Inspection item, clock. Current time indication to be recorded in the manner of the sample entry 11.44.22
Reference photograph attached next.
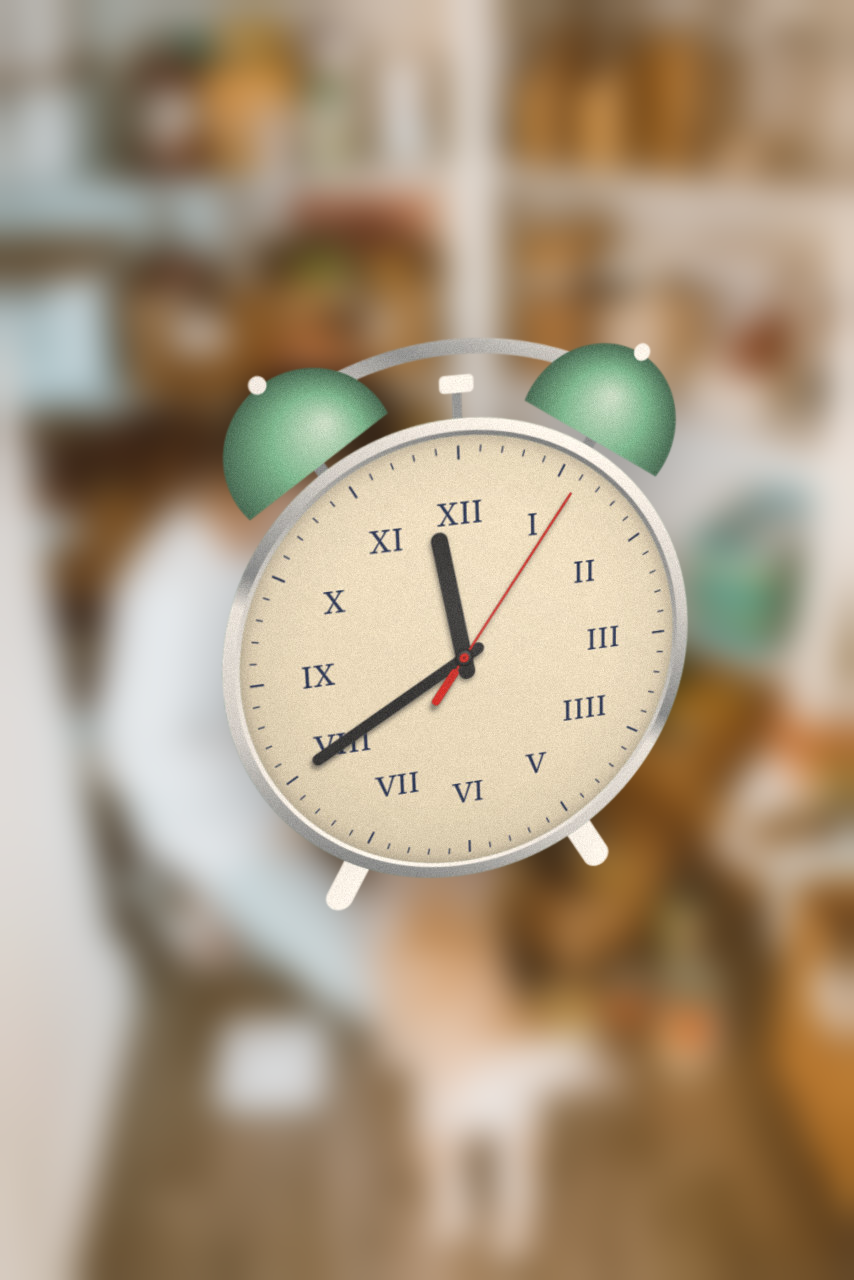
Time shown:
11.40.06
